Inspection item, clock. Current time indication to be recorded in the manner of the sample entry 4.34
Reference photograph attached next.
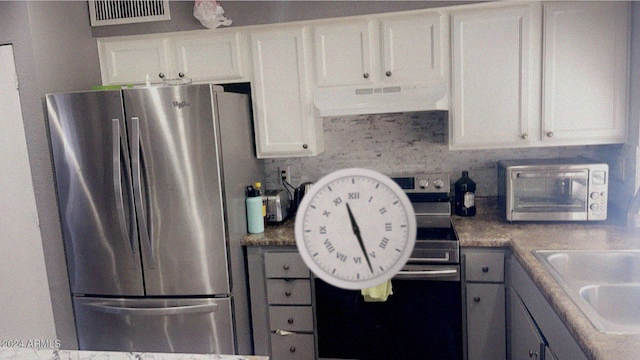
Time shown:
11.27
